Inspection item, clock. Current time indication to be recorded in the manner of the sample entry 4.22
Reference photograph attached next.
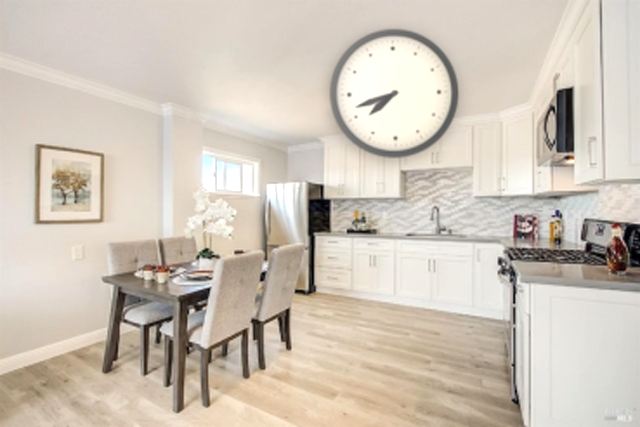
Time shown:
7.42
